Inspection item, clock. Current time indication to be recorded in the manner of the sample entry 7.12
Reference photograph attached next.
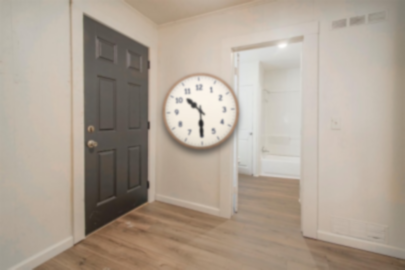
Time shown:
10.30
